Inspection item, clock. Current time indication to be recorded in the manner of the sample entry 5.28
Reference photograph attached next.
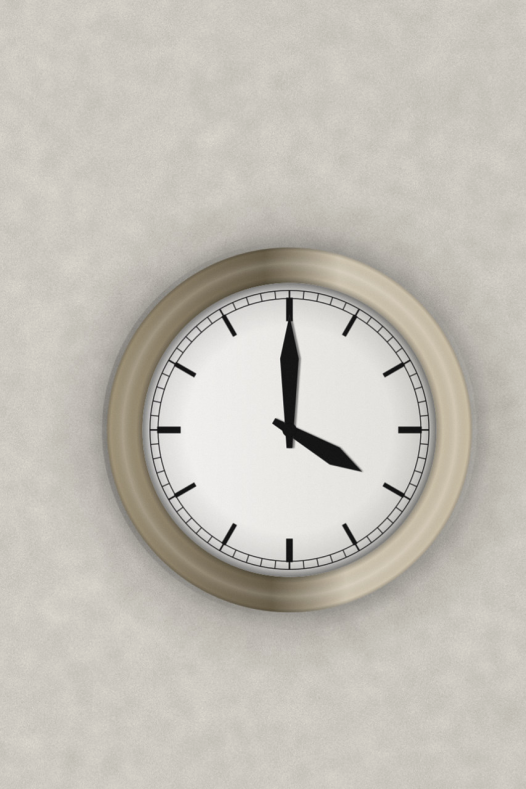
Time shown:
4.00
